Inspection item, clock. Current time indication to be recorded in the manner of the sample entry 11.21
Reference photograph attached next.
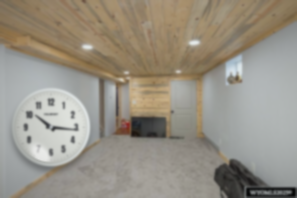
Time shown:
10.16
